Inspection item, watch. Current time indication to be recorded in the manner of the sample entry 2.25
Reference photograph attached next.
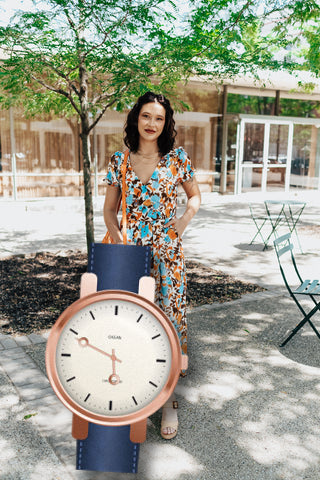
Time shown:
5.49
